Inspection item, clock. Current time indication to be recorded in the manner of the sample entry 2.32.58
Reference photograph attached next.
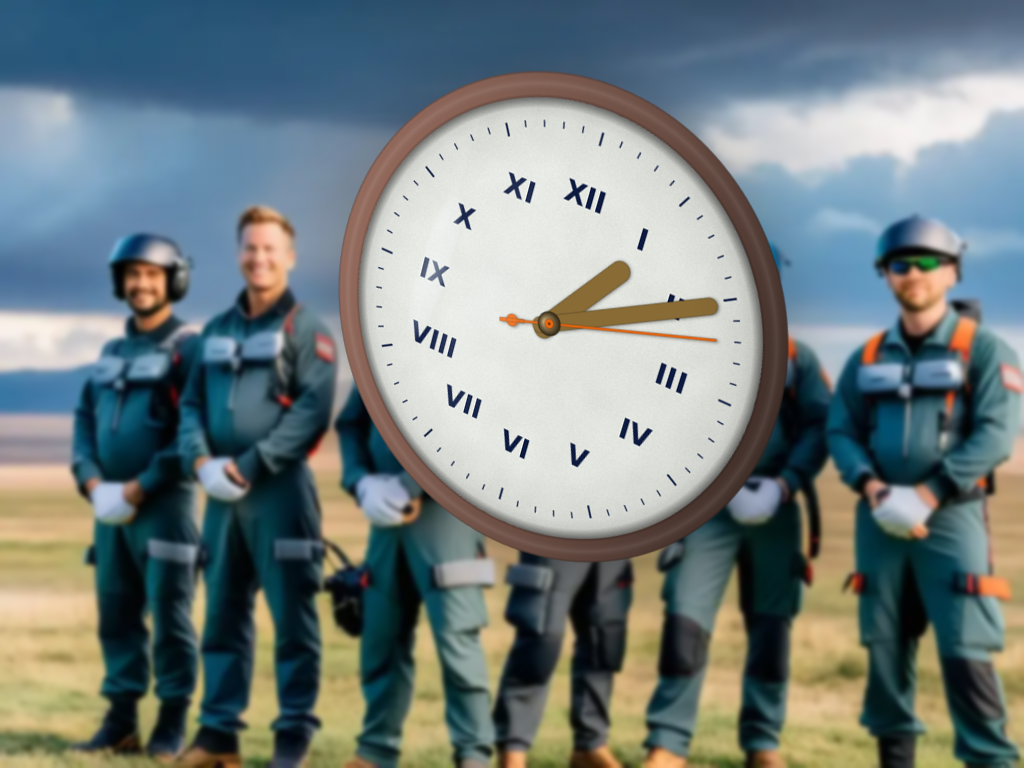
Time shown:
1.10.12
